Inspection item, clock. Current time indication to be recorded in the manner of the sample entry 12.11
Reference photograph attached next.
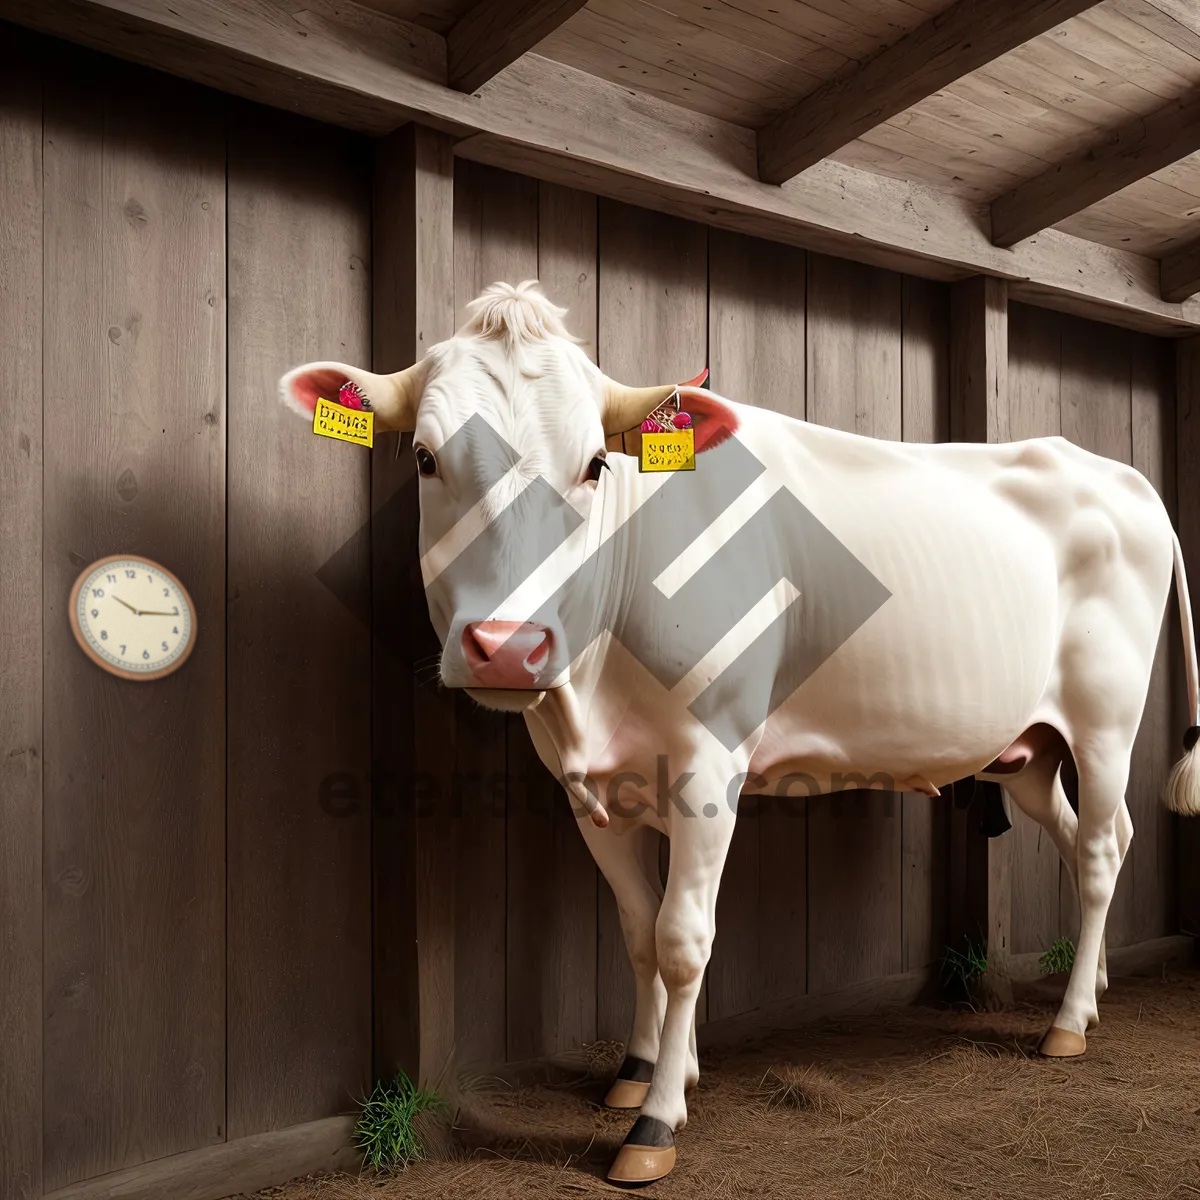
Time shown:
10.16
